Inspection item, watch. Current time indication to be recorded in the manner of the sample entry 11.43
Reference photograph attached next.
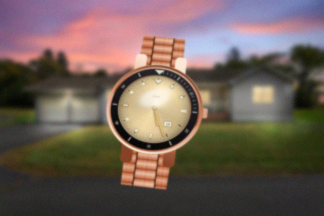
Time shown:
5.26
